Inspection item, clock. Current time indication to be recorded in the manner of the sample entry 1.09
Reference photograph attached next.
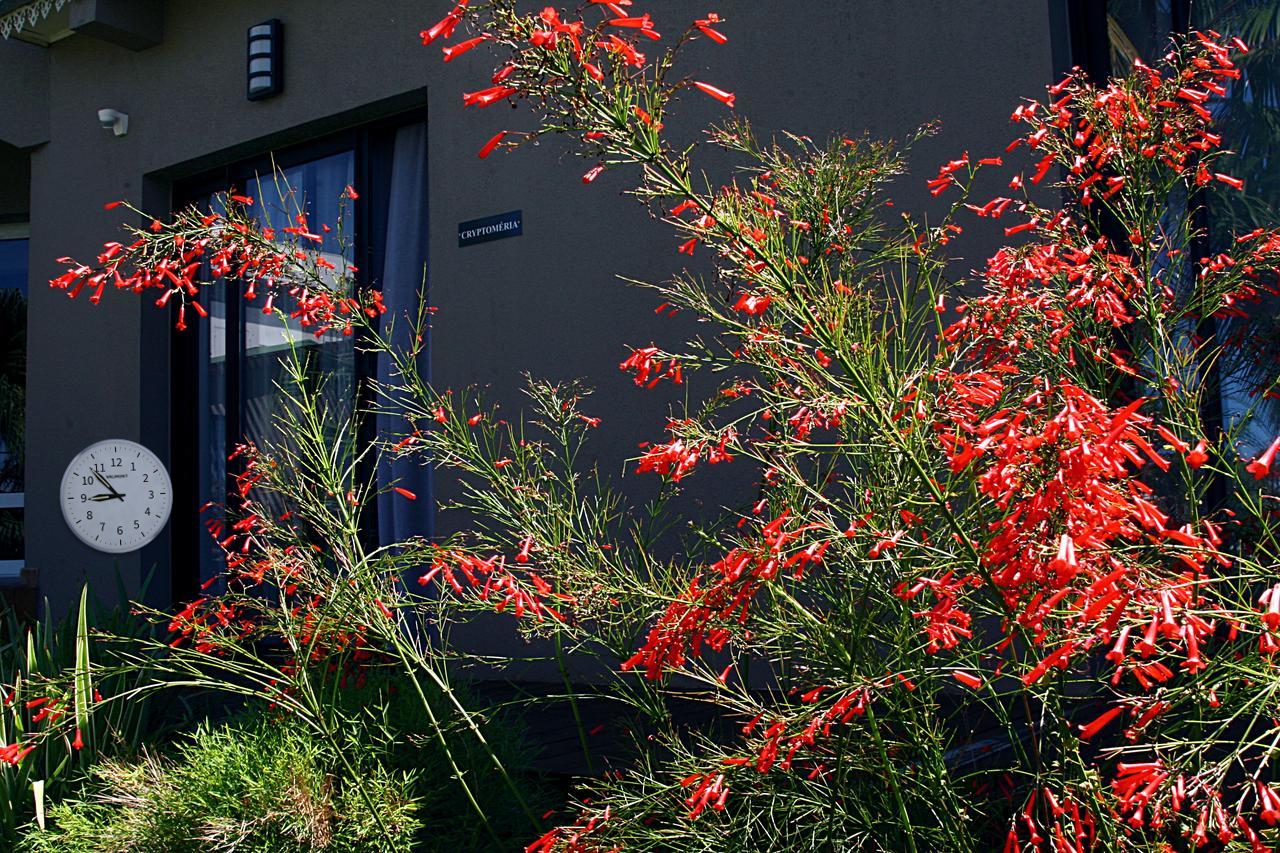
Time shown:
8.53
